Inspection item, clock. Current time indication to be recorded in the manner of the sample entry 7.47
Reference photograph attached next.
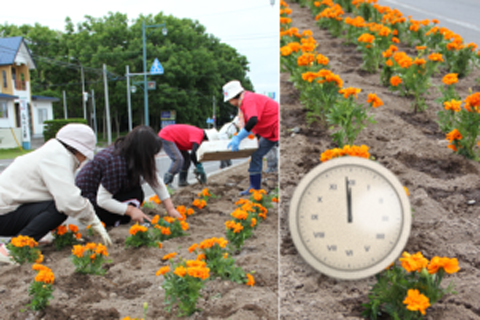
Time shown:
11.59
